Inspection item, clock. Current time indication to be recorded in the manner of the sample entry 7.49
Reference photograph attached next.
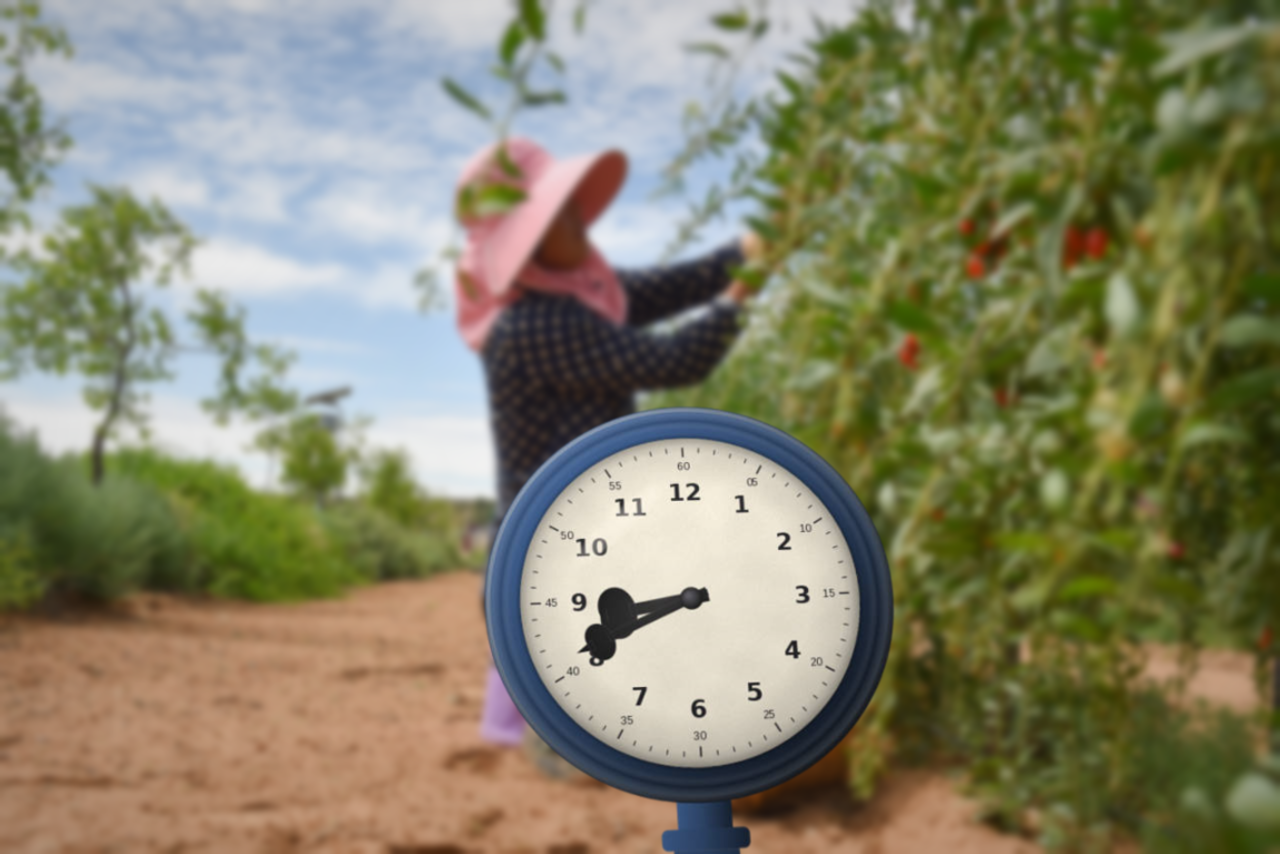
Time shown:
8.41
